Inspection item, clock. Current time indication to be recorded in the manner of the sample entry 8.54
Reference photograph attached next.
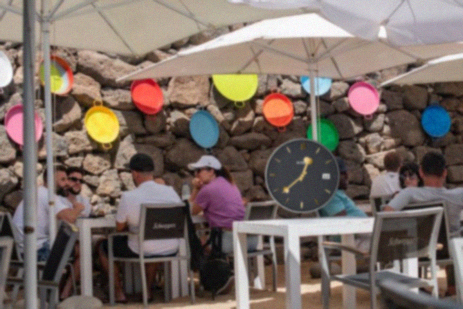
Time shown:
12.38
